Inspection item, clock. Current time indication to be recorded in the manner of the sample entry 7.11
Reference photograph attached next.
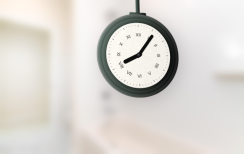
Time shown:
8.06
